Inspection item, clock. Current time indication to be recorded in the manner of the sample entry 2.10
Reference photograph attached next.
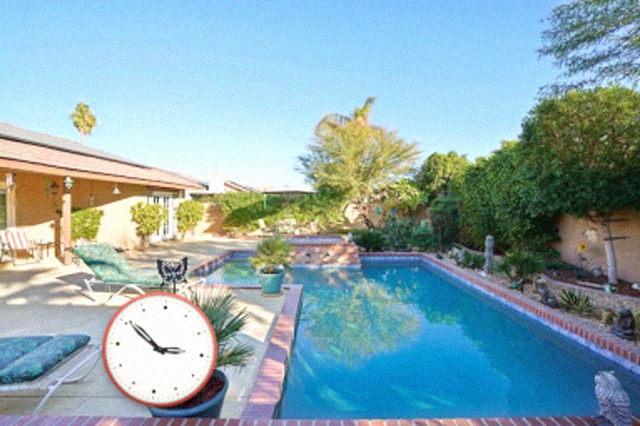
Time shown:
2.51
